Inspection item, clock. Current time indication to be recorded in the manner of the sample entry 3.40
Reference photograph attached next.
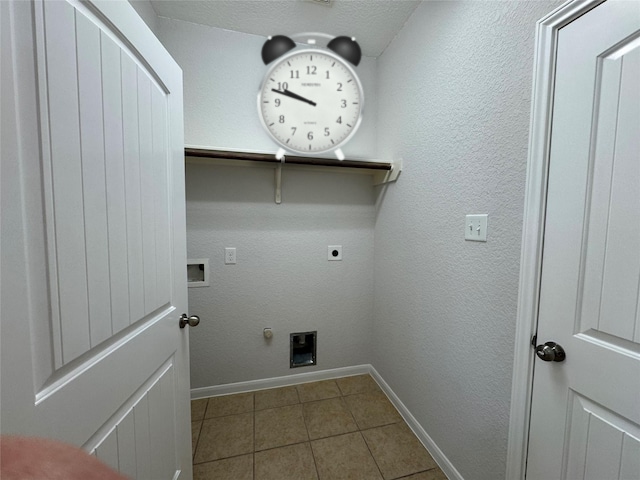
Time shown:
9.48
